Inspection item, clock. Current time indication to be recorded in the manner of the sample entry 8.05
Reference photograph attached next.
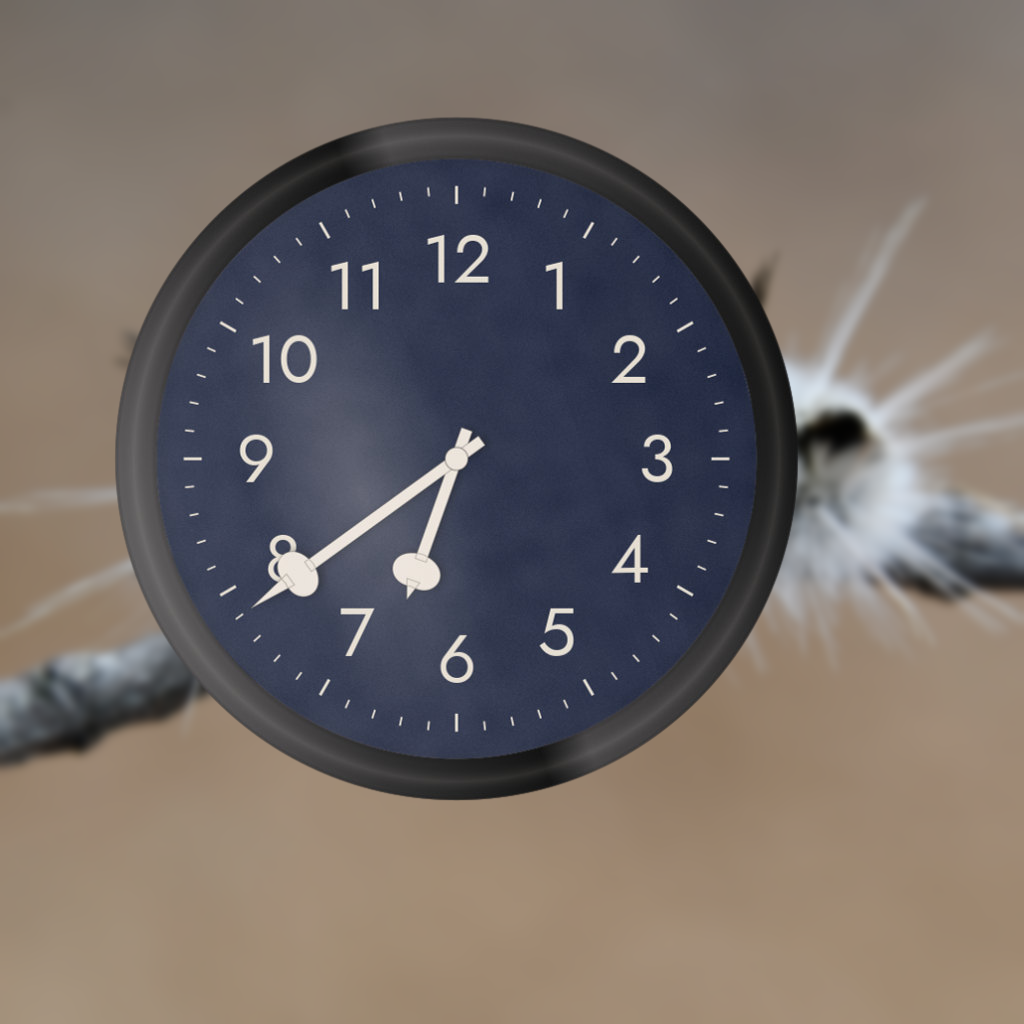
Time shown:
6.39
